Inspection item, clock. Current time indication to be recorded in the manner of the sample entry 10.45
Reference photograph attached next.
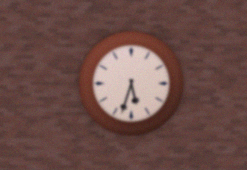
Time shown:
5.33
